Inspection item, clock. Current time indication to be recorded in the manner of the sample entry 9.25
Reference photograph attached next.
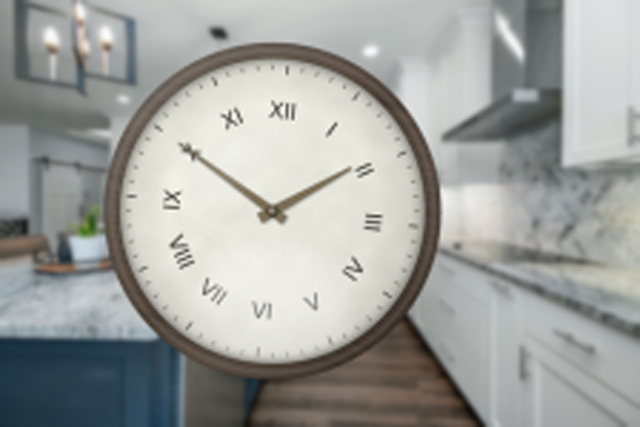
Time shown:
1.50
